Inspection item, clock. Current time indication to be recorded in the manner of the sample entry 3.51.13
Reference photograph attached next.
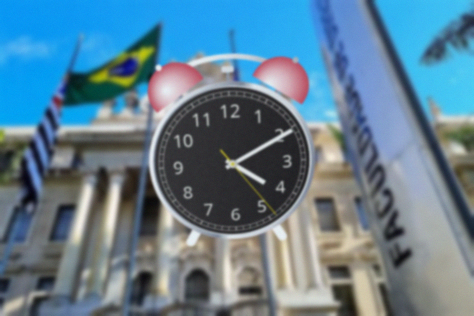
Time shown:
4.10.24
